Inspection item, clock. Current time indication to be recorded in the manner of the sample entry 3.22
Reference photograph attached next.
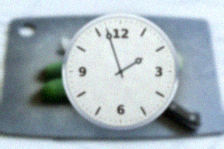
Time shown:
1.57
